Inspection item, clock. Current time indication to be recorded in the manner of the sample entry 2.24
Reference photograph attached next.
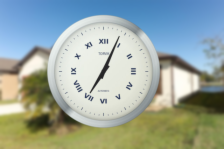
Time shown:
7.04
